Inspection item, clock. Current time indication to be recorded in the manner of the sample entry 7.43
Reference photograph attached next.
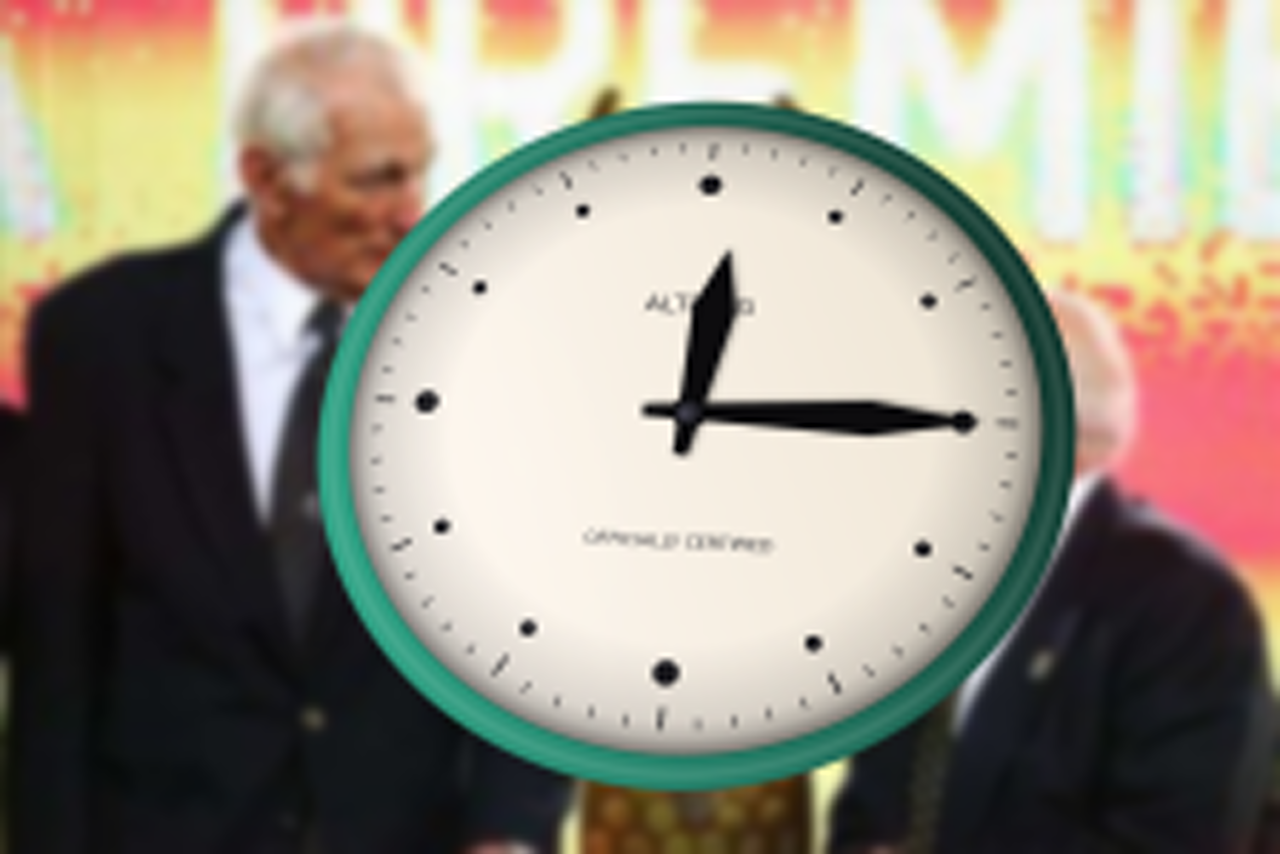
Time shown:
12.15
